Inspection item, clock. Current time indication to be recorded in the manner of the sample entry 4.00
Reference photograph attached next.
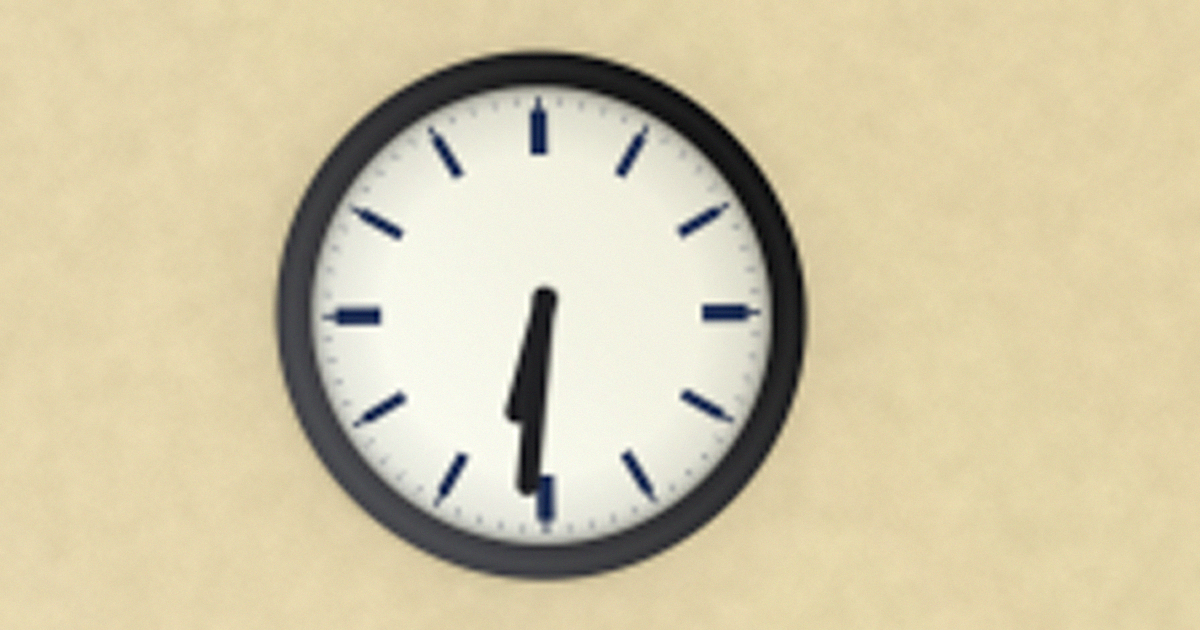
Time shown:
6.31
